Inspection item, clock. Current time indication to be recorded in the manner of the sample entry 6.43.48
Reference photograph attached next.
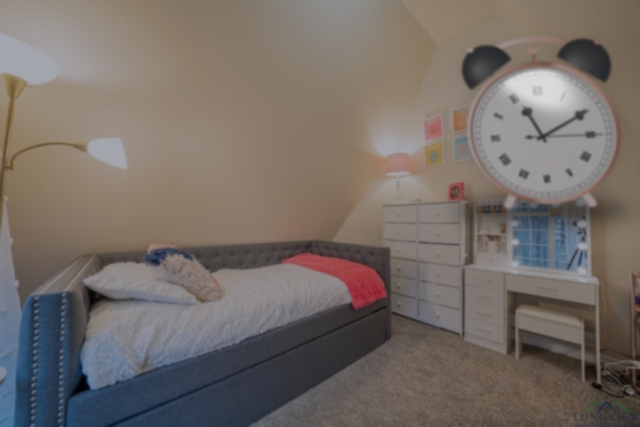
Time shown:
11.10.15
